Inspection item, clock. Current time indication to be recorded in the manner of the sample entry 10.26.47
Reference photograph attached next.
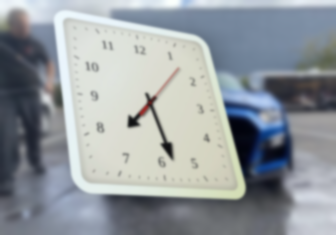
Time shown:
7.28.07
